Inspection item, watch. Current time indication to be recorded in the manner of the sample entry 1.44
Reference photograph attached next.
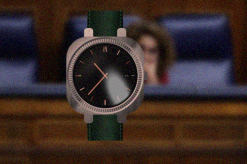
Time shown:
10.37
